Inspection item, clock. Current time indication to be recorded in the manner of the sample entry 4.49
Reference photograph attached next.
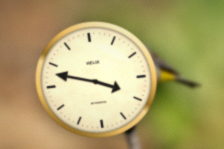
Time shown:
3.48
